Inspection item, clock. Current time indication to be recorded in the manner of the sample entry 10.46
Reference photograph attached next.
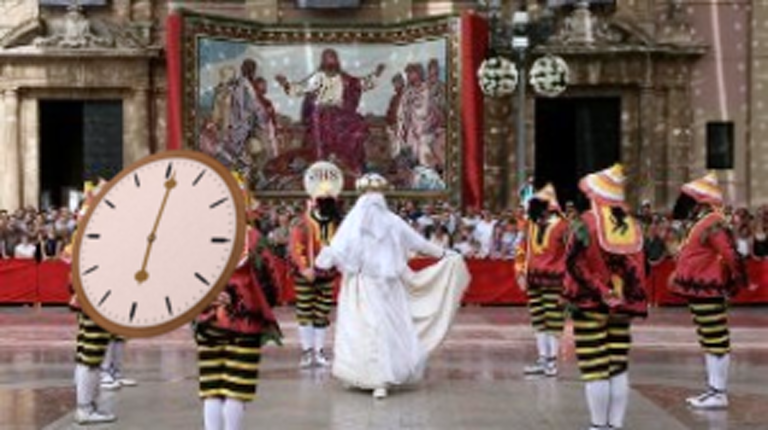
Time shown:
6.01
